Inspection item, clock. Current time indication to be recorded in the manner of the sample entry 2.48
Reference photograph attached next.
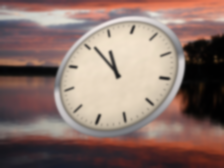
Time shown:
10.51
